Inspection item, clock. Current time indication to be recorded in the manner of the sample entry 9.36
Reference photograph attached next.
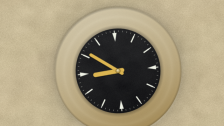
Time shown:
8.51
